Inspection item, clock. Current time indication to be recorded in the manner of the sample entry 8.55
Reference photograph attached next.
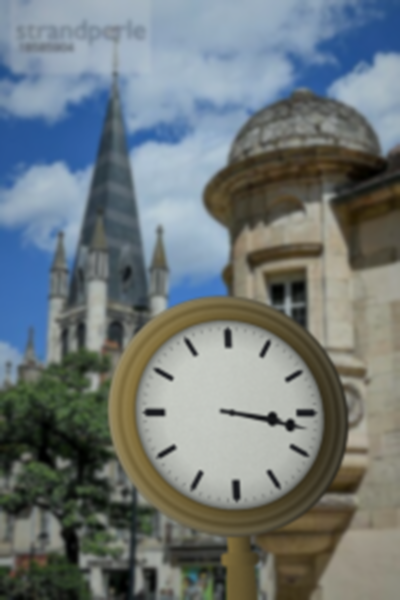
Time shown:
3.17
